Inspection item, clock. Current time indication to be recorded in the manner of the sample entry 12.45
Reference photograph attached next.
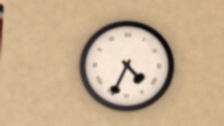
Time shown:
4.34
